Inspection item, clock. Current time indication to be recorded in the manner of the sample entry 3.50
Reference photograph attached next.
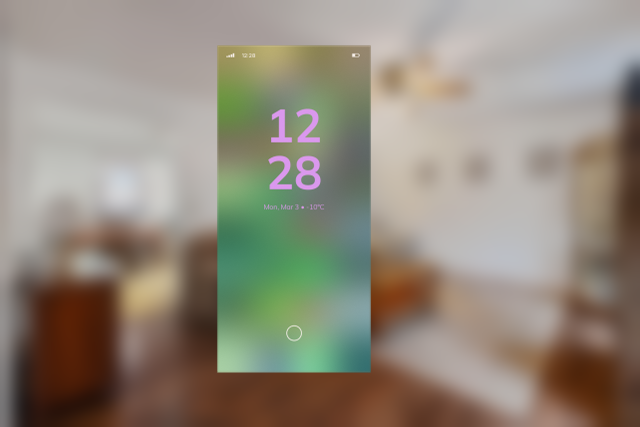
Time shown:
12.28
